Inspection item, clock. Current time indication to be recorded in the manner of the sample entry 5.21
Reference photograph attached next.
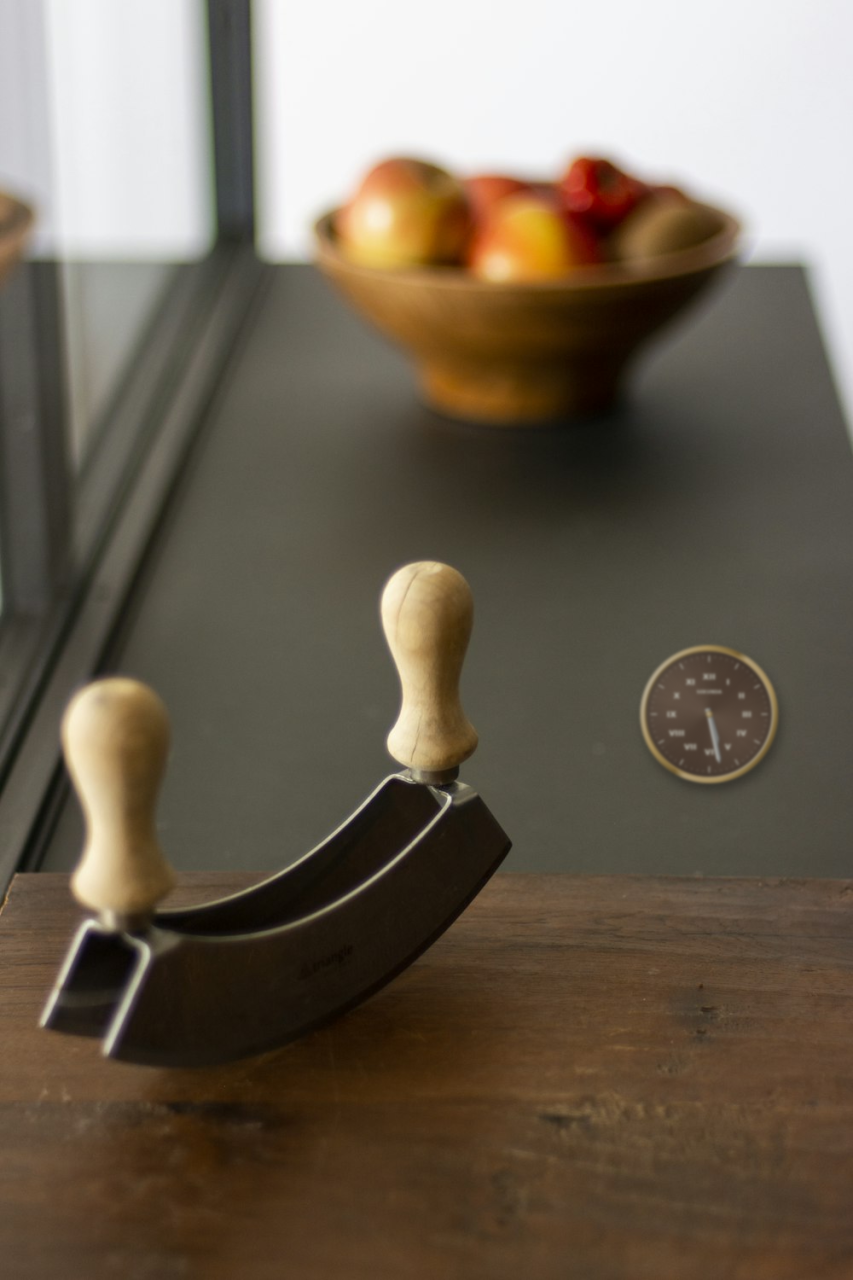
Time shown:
5.28
